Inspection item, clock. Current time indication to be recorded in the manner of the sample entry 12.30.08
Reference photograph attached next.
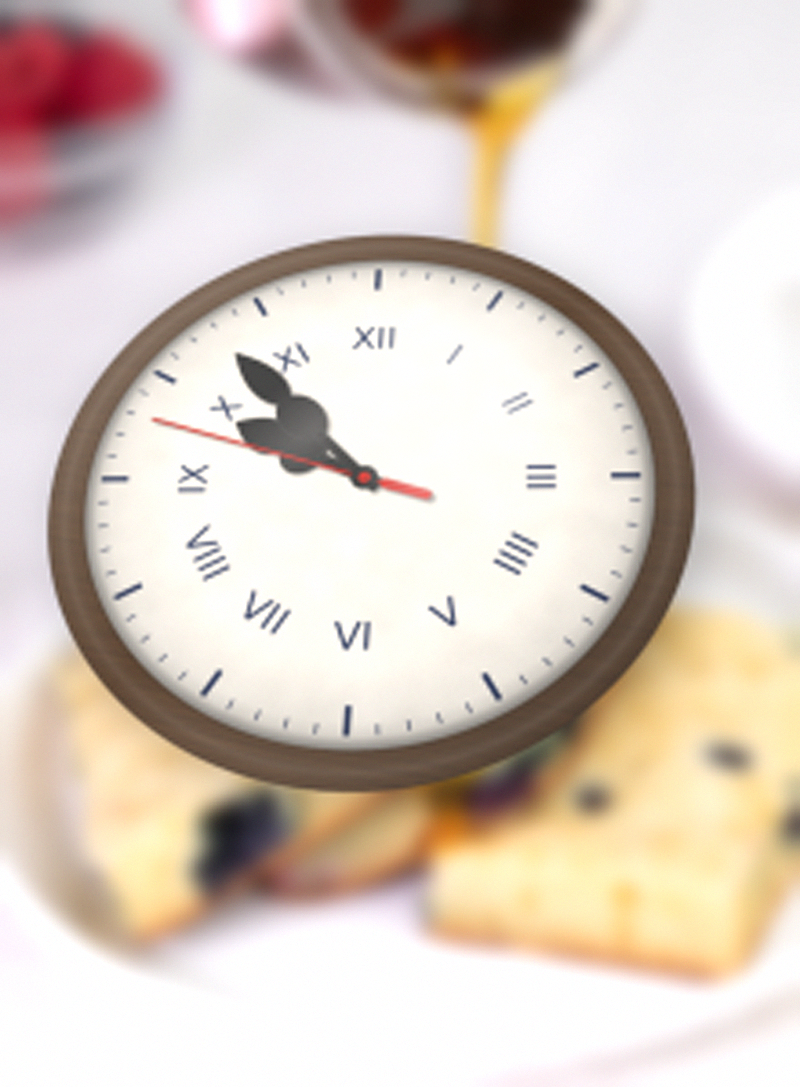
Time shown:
9.52.48
